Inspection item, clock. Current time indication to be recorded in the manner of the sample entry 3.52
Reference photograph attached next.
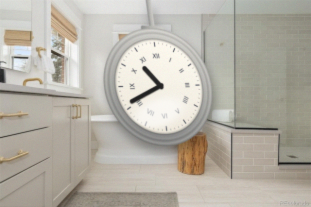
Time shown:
10.41
